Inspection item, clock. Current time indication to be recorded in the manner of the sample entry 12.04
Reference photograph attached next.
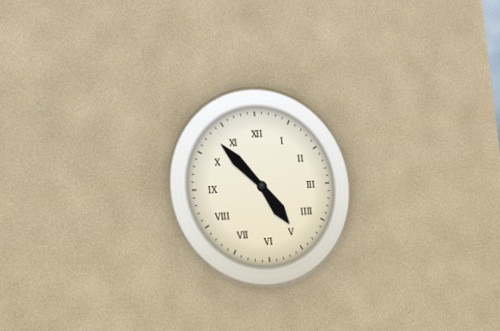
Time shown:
4.53
